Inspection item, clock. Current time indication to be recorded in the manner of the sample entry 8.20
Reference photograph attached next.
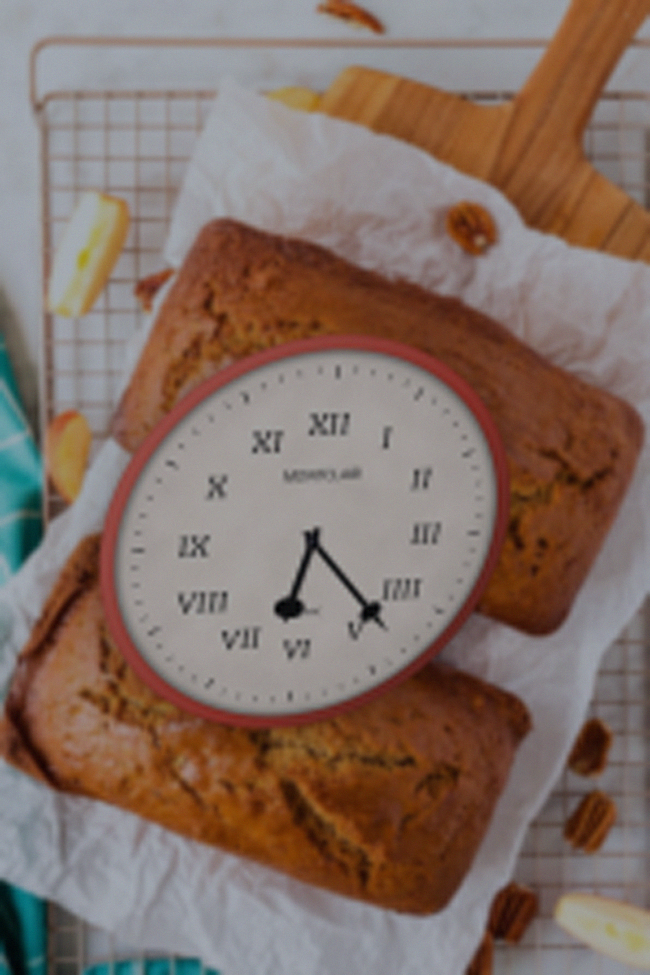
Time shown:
6.23
